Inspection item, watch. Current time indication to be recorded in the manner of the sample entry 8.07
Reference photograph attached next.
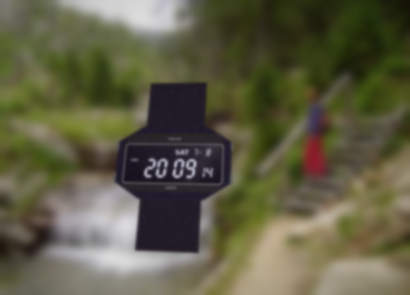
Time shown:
20.09
